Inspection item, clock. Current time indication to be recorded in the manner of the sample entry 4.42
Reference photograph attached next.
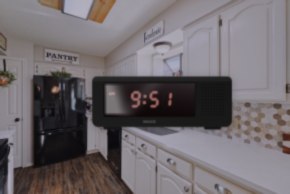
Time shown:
9.51
